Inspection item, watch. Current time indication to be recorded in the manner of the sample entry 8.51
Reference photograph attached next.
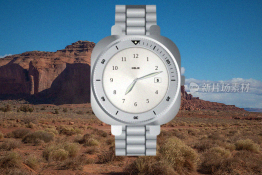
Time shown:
7.12
